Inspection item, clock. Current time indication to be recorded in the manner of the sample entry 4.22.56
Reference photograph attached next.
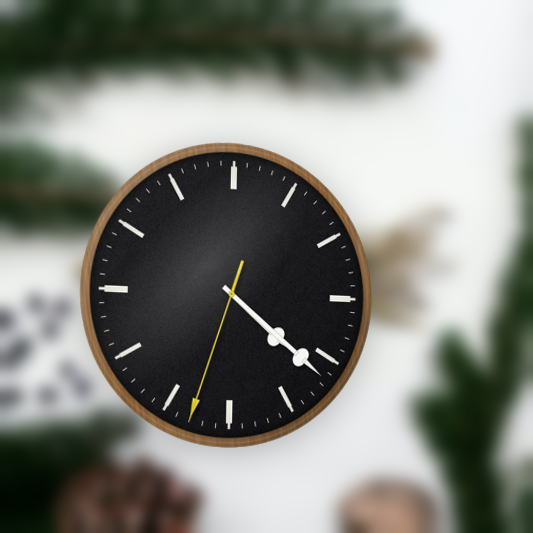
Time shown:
4.21.33
